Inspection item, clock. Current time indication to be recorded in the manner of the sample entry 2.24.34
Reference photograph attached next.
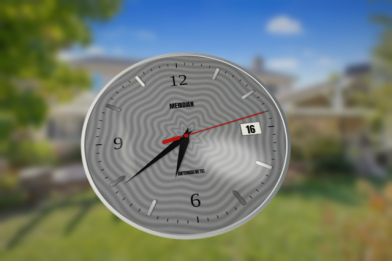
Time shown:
6.39.13
